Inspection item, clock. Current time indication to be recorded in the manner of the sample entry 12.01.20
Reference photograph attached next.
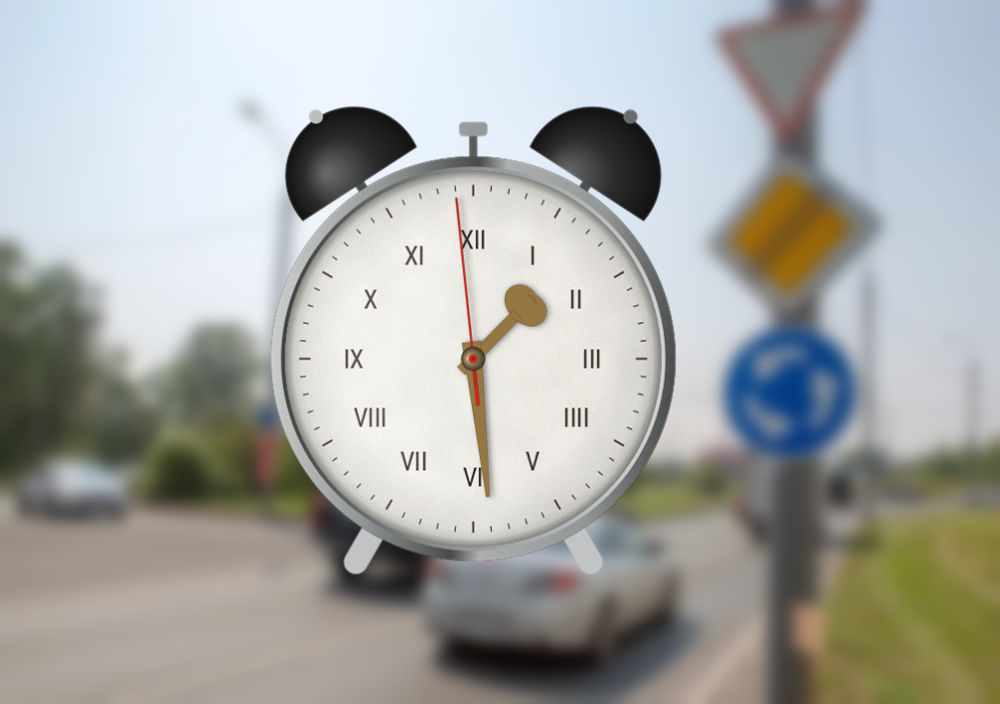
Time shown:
1.28.59
